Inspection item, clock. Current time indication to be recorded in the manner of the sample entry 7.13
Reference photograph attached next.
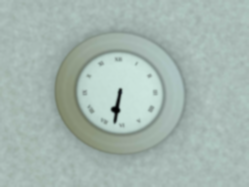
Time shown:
6.32
